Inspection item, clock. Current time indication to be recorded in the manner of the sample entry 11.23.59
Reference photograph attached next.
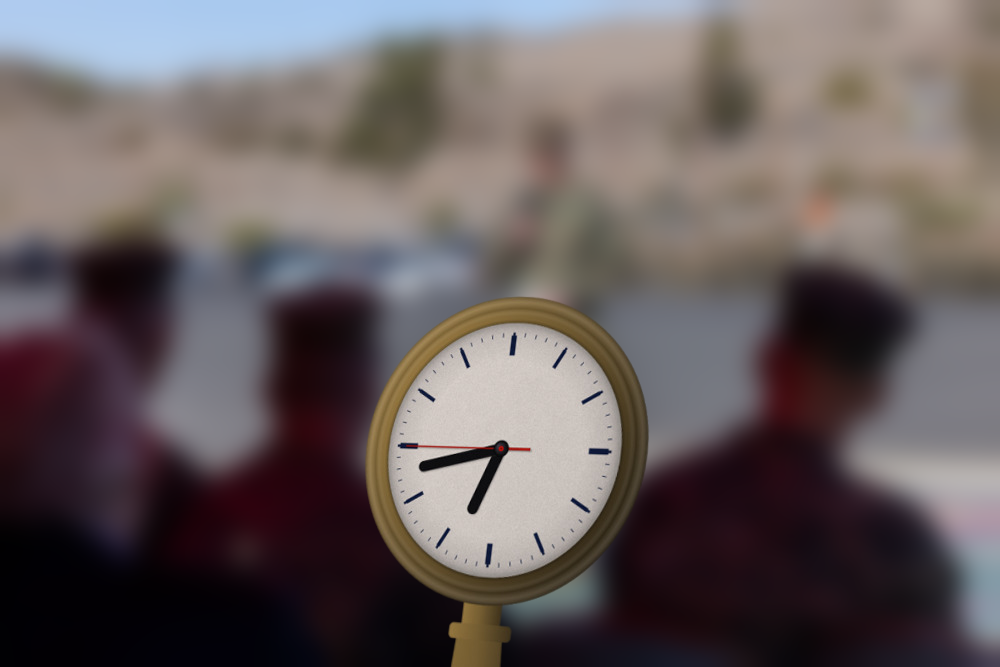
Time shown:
6.42.45
